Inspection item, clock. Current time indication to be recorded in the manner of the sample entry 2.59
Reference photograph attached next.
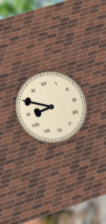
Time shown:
8.50
